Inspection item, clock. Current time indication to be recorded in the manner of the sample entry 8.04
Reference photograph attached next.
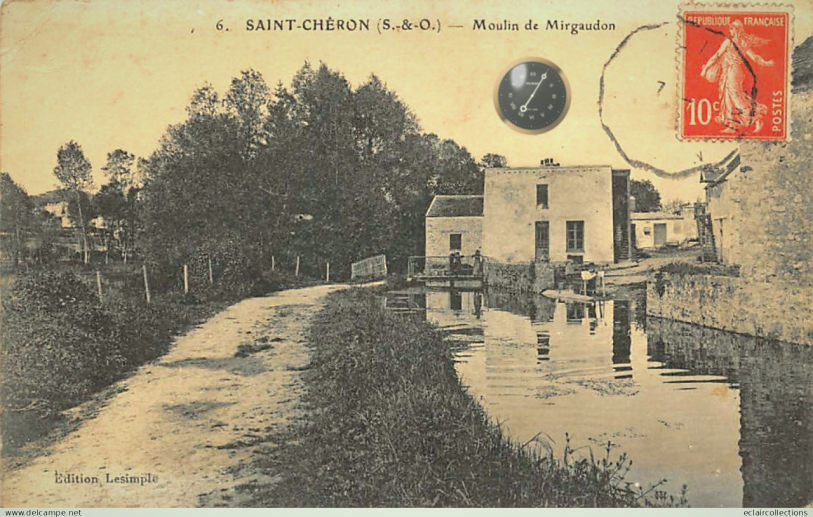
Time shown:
7.05
